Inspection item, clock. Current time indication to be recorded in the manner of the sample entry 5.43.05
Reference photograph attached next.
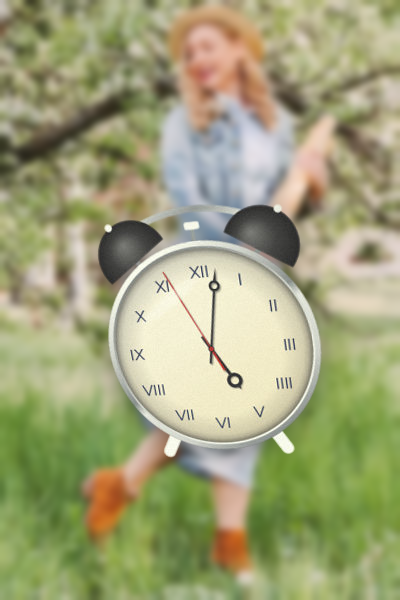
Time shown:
5.01.56
